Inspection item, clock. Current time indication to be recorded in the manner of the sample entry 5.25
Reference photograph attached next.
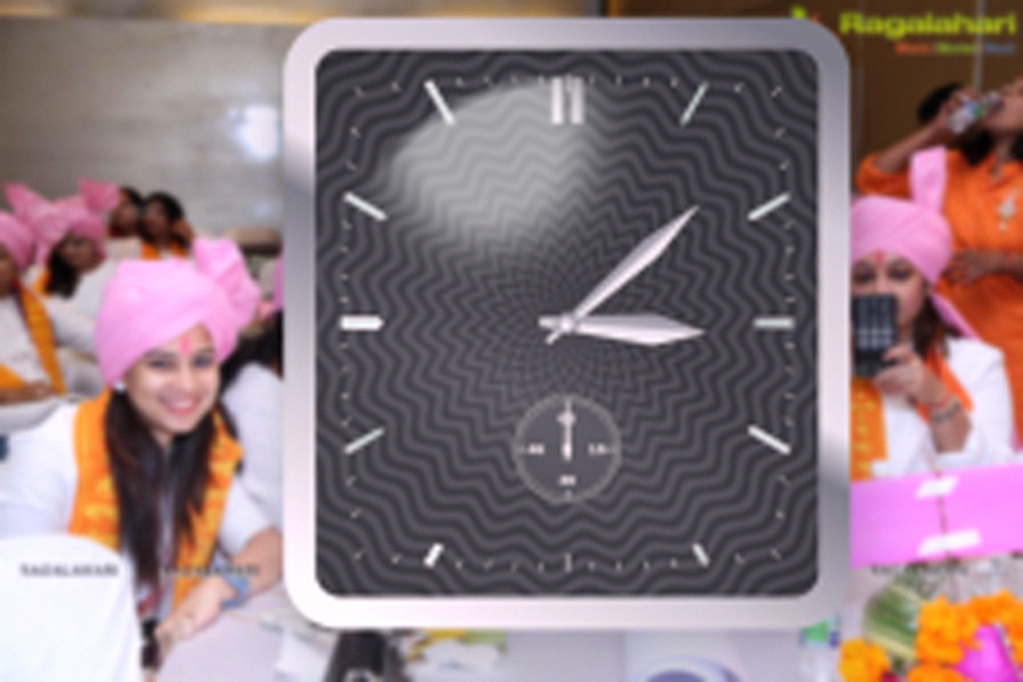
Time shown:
3.08
